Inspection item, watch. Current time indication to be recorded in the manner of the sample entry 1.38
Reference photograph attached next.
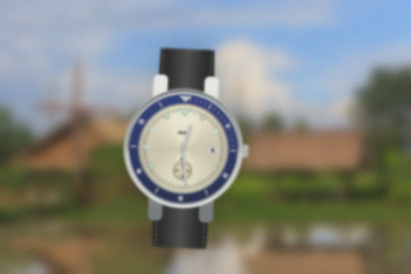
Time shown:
12.29
